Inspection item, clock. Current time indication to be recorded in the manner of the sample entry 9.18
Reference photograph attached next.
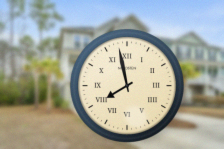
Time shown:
7.58
